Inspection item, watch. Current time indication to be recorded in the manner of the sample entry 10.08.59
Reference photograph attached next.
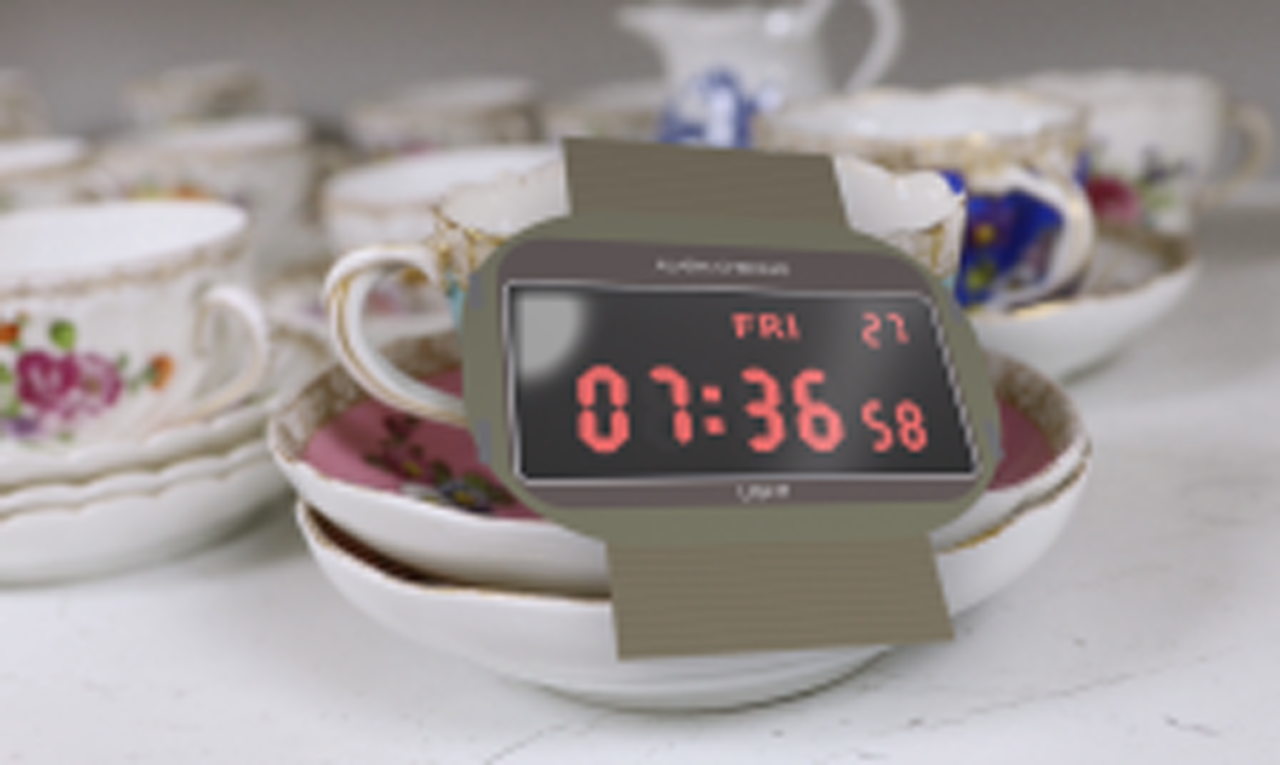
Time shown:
7.36.58
